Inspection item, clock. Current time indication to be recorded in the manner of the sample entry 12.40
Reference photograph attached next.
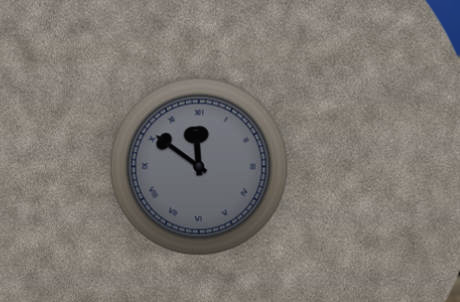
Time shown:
11.51
